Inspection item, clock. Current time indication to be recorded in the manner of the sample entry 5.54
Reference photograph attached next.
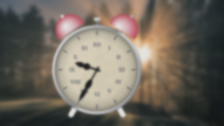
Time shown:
9.35
